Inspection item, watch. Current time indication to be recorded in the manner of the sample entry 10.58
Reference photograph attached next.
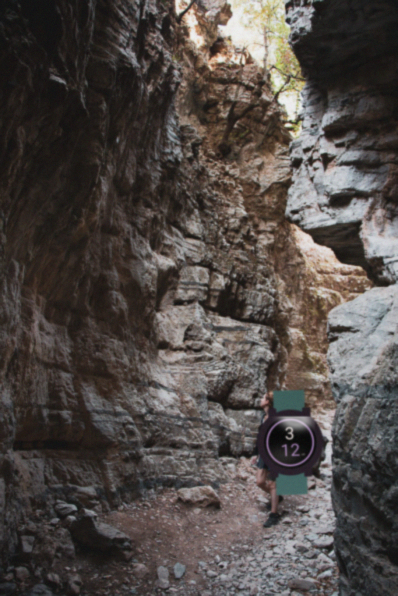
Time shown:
3.12
